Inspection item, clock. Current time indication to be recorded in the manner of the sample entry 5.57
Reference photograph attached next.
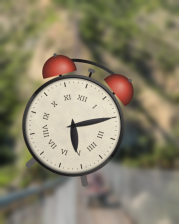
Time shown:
5.10
